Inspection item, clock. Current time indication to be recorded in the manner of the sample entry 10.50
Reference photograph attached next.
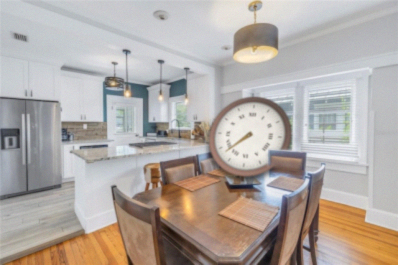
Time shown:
7.38
